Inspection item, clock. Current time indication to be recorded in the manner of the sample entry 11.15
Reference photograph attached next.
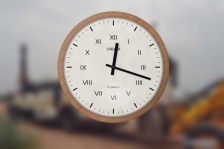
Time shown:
12.18
